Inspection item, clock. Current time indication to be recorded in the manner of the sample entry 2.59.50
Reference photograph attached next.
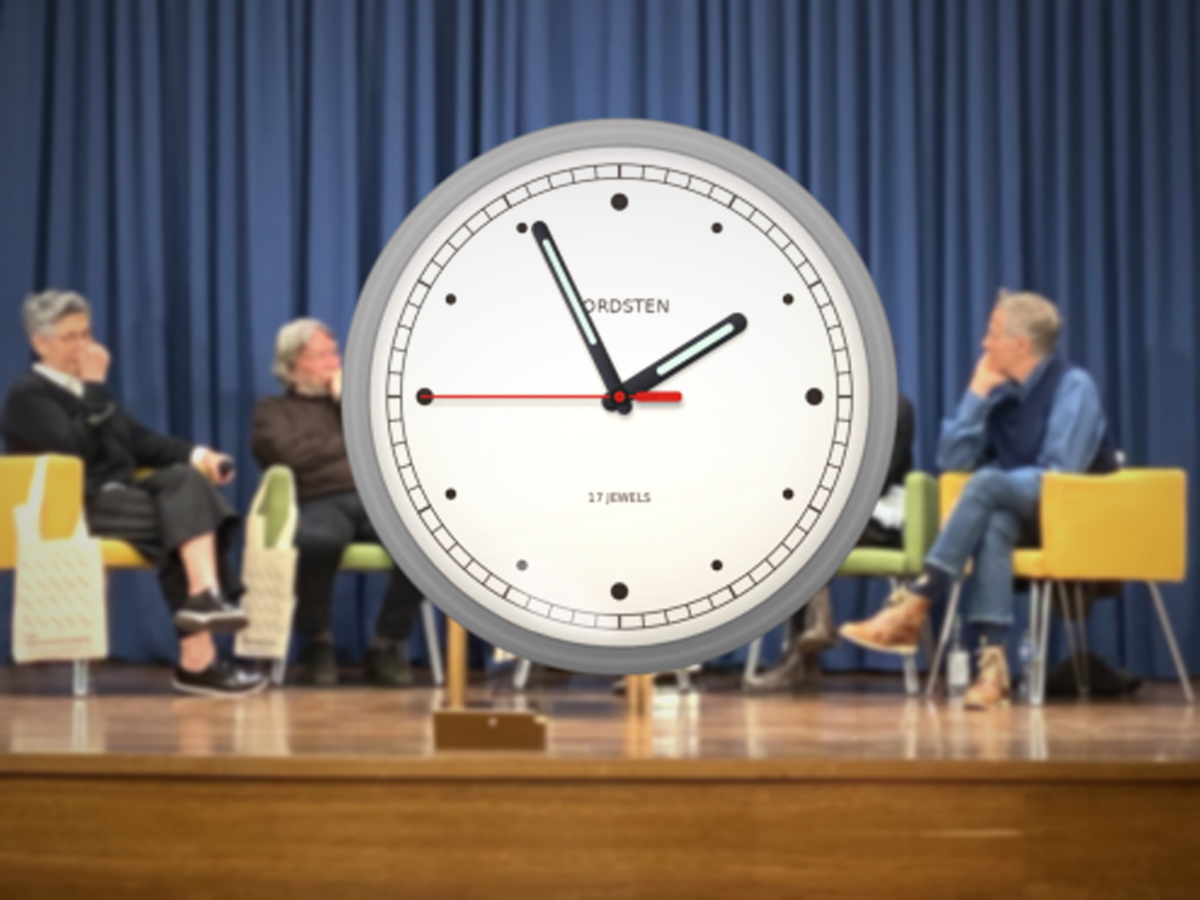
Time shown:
1.55.45
